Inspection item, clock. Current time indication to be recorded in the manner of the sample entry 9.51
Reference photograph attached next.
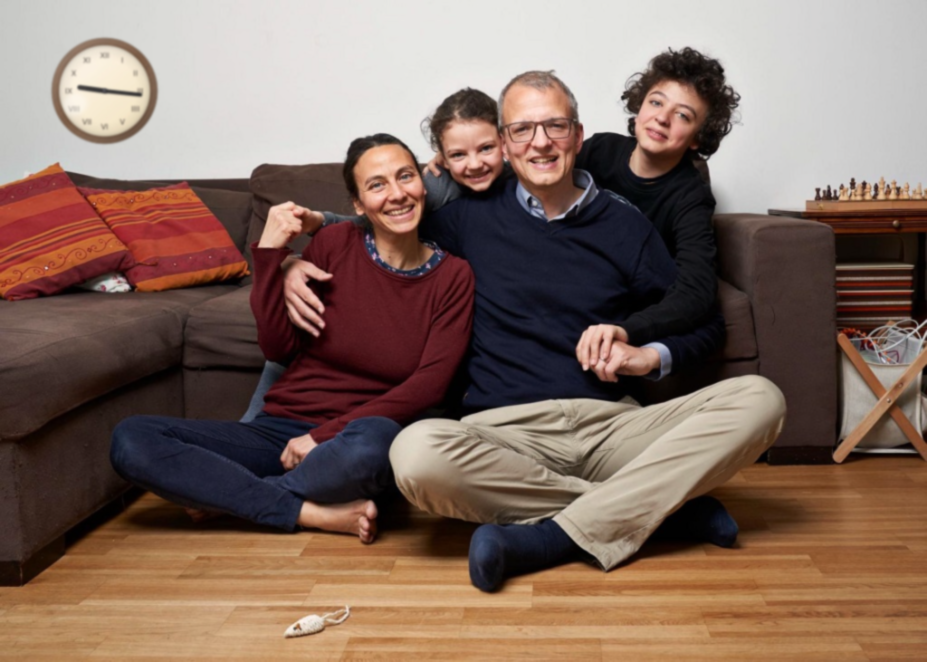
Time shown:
9.16
